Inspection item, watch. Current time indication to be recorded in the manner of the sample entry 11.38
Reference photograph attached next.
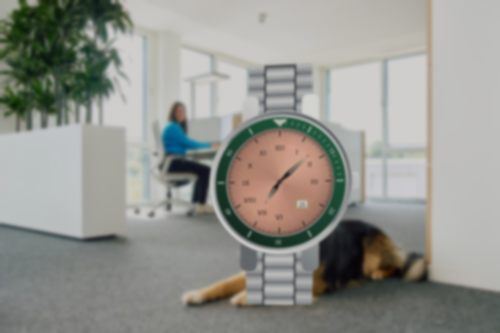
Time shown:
7.08
